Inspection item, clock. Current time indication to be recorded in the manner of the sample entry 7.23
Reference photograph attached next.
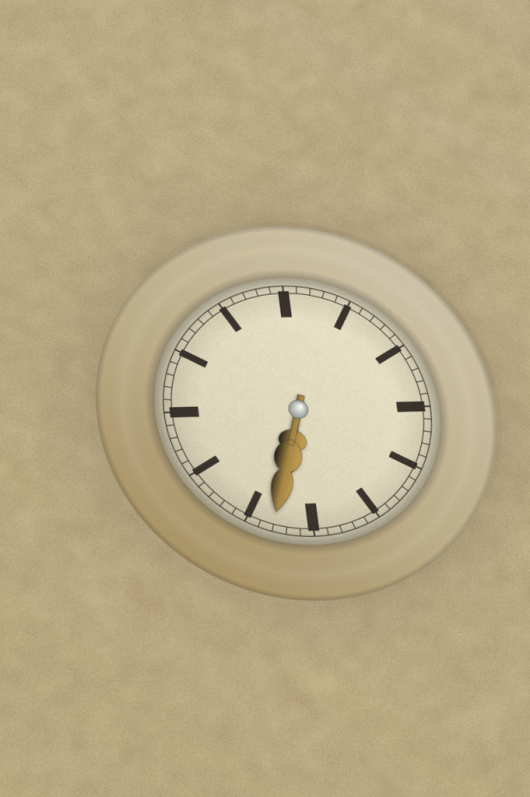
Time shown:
6.33
